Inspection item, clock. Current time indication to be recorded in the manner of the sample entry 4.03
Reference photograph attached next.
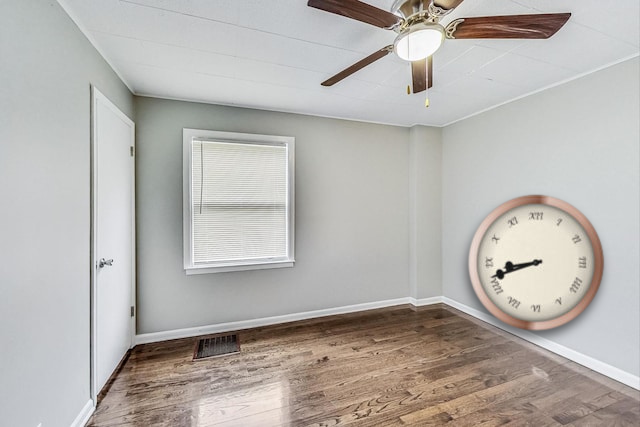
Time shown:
8.42
